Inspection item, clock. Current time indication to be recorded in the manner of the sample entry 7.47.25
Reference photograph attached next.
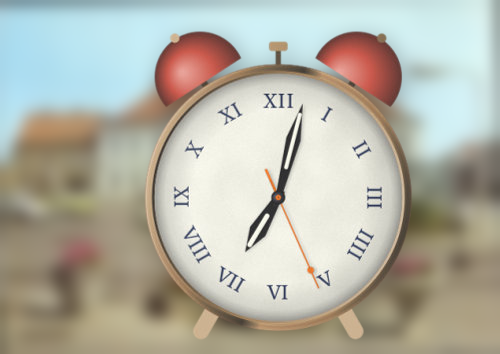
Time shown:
7.02.26
